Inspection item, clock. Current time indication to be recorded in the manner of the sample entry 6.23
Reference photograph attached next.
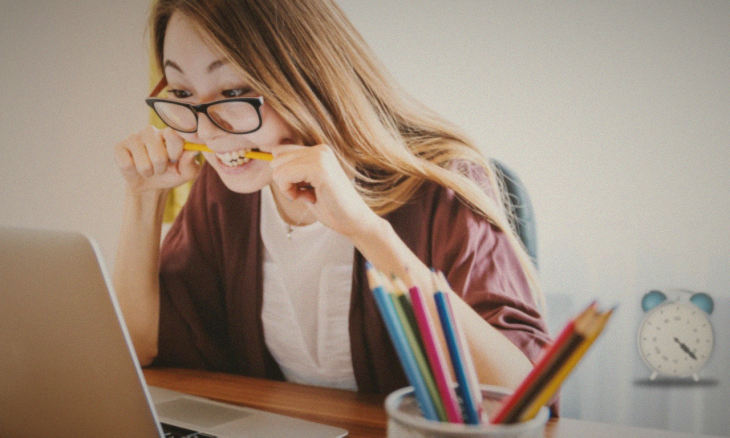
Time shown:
4.22
